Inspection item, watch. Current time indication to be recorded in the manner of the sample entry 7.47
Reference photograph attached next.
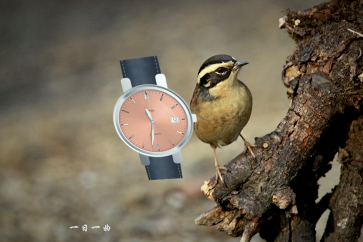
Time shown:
11.32
